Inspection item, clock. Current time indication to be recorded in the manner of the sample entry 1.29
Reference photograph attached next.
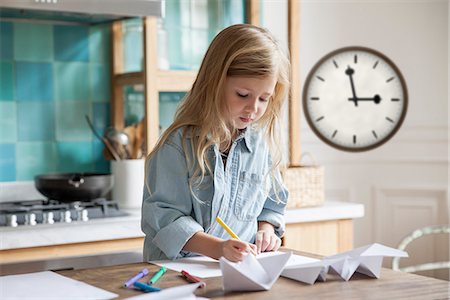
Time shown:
2.58
